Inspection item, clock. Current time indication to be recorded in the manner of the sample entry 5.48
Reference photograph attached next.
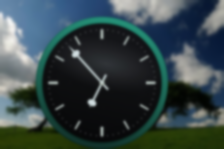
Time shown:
6.53
